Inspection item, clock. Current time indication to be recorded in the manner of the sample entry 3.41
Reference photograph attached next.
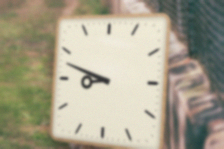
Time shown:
8.48
